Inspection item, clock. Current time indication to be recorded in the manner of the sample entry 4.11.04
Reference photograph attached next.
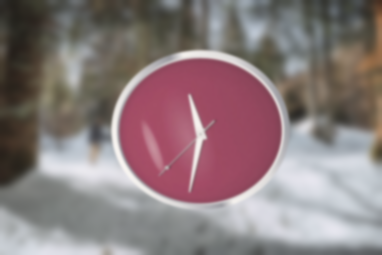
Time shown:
11.31.37
